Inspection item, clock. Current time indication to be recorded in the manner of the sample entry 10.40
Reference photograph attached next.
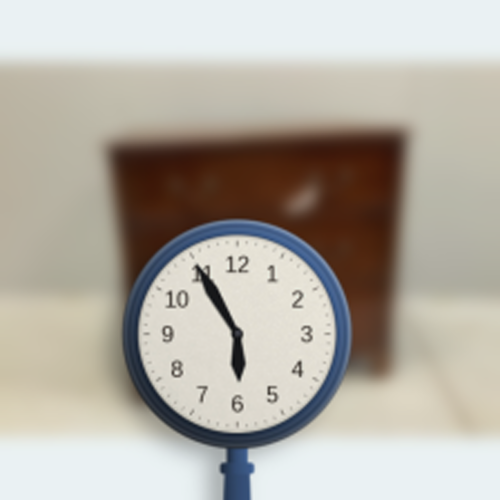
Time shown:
5.55
